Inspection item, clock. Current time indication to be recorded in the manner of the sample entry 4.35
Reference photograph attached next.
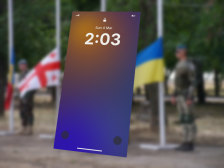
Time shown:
2.03
